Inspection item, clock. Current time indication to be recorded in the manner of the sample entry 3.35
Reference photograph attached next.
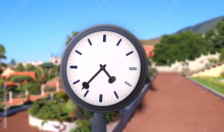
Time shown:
4.37
